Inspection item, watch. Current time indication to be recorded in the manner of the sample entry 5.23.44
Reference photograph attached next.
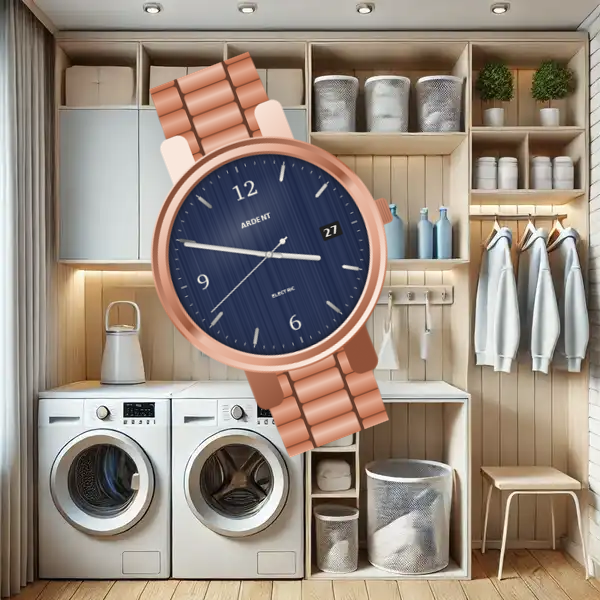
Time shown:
3.49.41
